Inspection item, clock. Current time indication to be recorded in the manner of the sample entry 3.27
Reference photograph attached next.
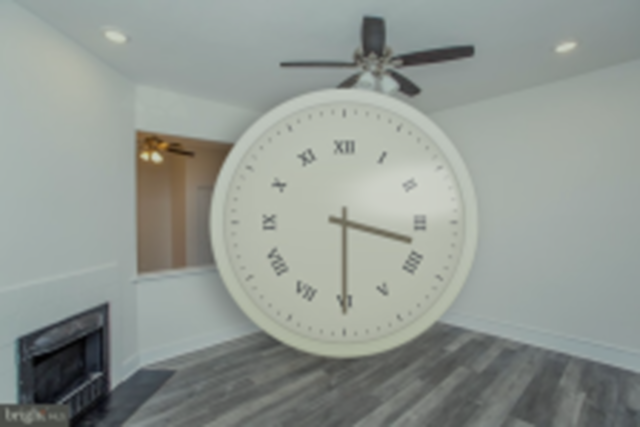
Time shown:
3.30
